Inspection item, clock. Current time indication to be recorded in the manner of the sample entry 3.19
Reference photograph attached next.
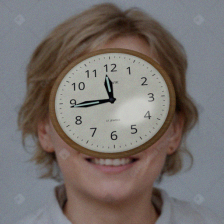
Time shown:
11.44
